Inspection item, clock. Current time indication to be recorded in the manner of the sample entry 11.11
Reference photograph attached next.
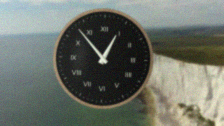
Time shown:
12.53
